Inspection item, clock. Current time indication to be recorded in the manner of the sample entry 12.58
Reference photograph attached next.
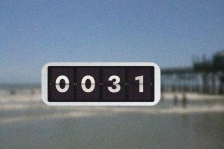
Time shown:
0.31
